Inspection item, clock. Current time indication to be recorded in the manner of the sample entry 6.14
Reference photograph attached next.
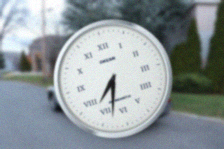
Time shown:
7.33
